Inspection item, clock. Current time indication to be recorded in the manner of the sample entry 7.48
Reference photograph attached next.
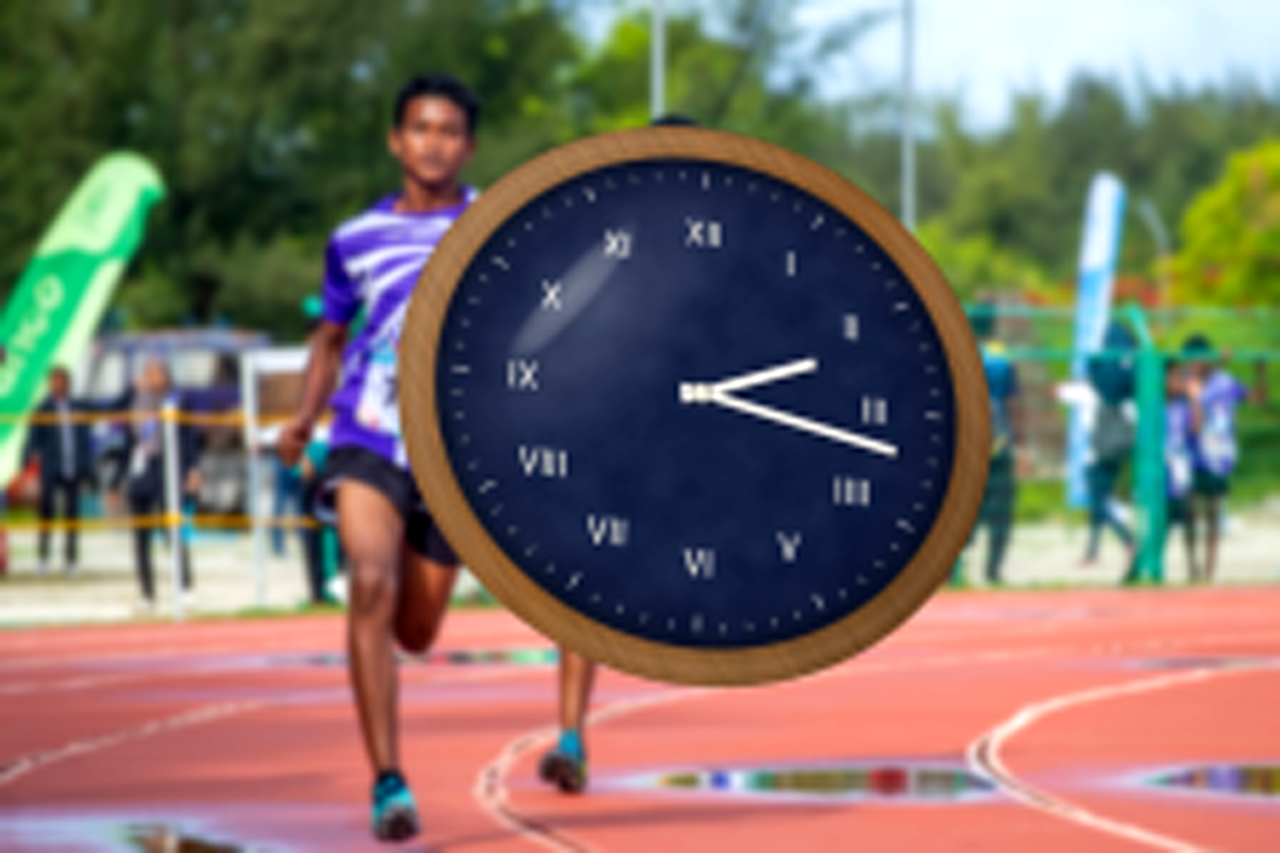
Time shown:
2.17
